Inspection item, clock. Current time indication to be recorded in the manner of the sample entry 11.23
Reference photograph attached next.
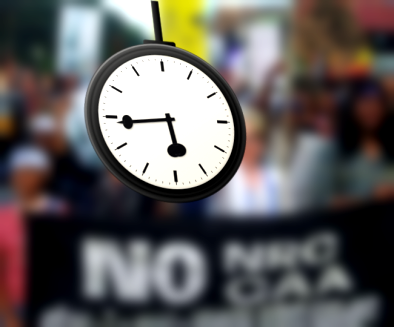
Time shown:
5.44
